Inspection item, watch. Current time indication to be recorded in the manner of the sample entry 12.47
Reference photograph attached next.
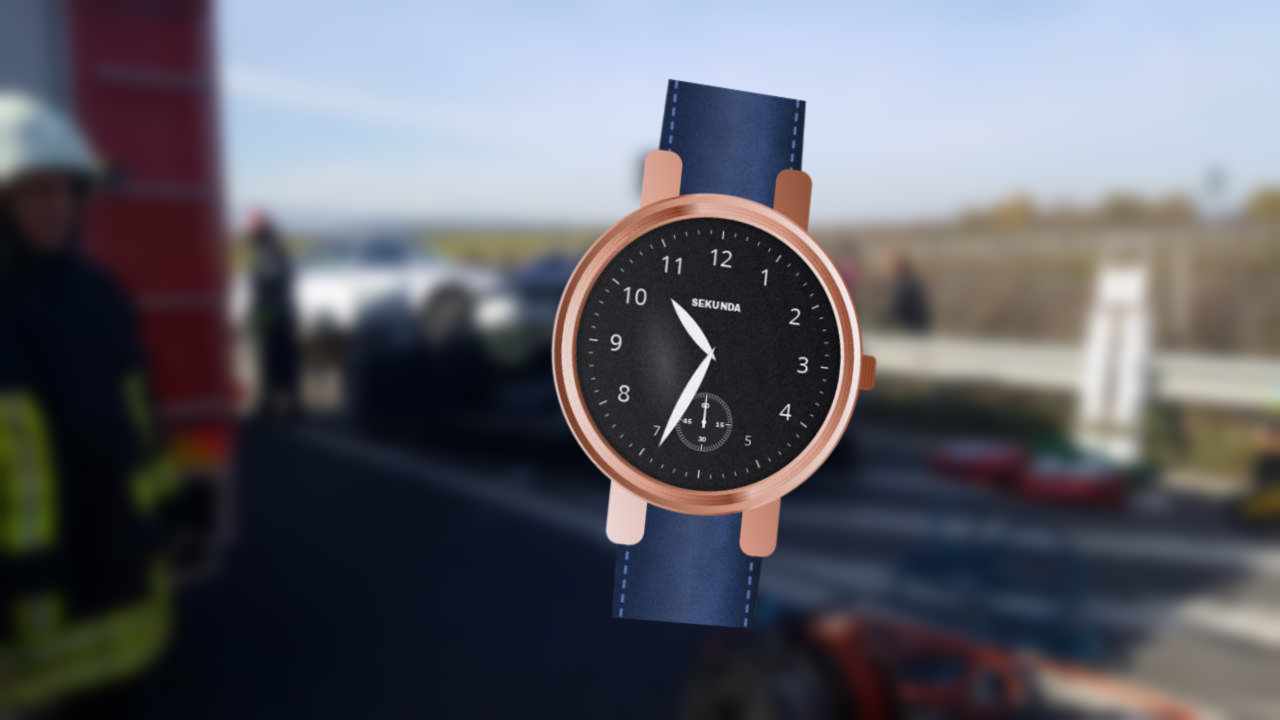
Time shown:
10.34
